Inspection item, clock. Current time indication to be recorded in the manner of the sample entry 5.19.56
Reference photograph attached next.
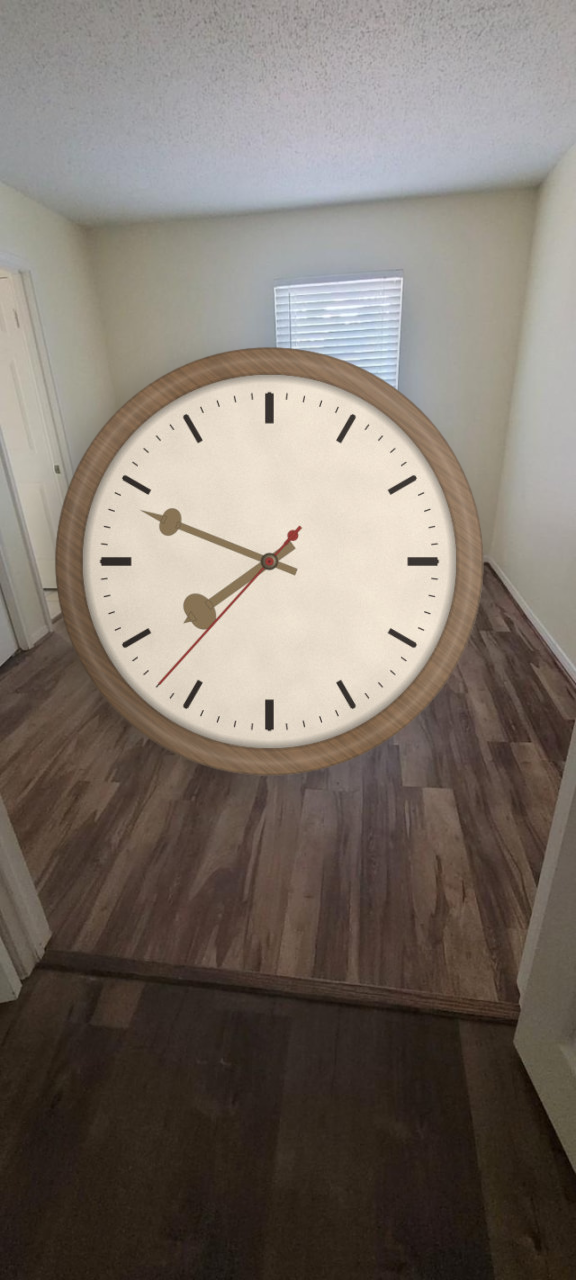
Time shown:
7.48.37
